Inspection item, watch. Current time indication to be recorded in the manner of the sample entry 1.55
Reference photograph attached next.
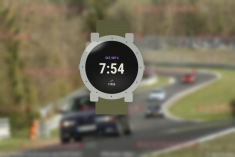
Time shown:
7.54
